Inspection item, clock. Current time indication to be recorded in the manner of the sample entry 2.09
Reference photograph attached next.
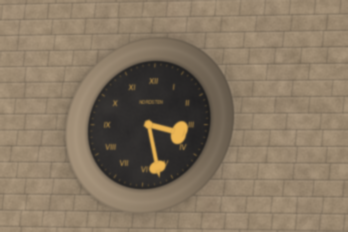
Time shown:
3.27
